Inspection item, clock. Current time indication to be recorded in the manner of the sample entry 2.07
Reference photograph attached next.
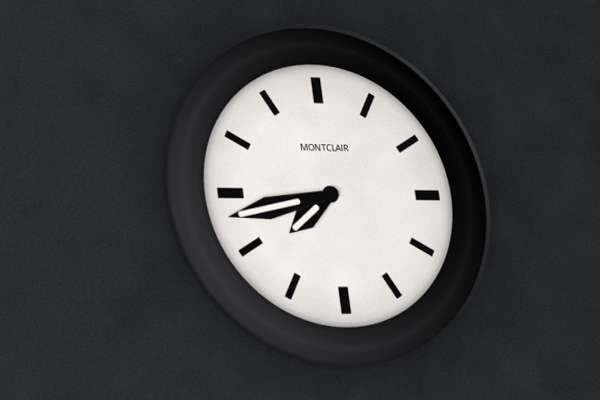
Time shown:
7.43
